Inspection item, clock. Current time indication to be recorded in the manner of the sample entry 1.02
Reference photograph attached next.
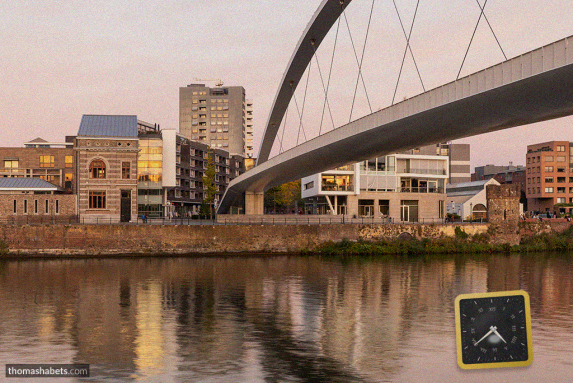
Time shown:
4.39
